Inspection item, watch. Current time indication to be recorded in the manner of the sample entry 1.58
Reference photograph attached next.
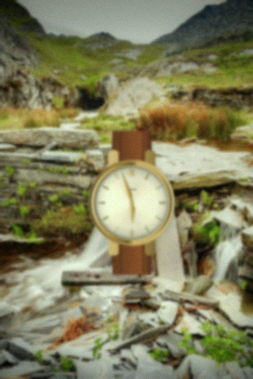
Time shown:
5.57
